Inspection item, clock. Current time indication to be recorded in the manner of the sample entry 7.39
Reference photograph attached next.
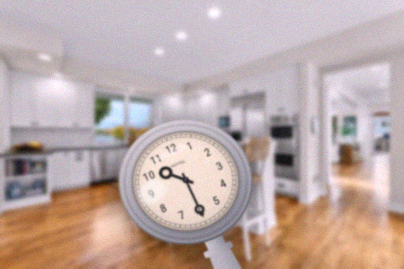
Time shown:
10.30
